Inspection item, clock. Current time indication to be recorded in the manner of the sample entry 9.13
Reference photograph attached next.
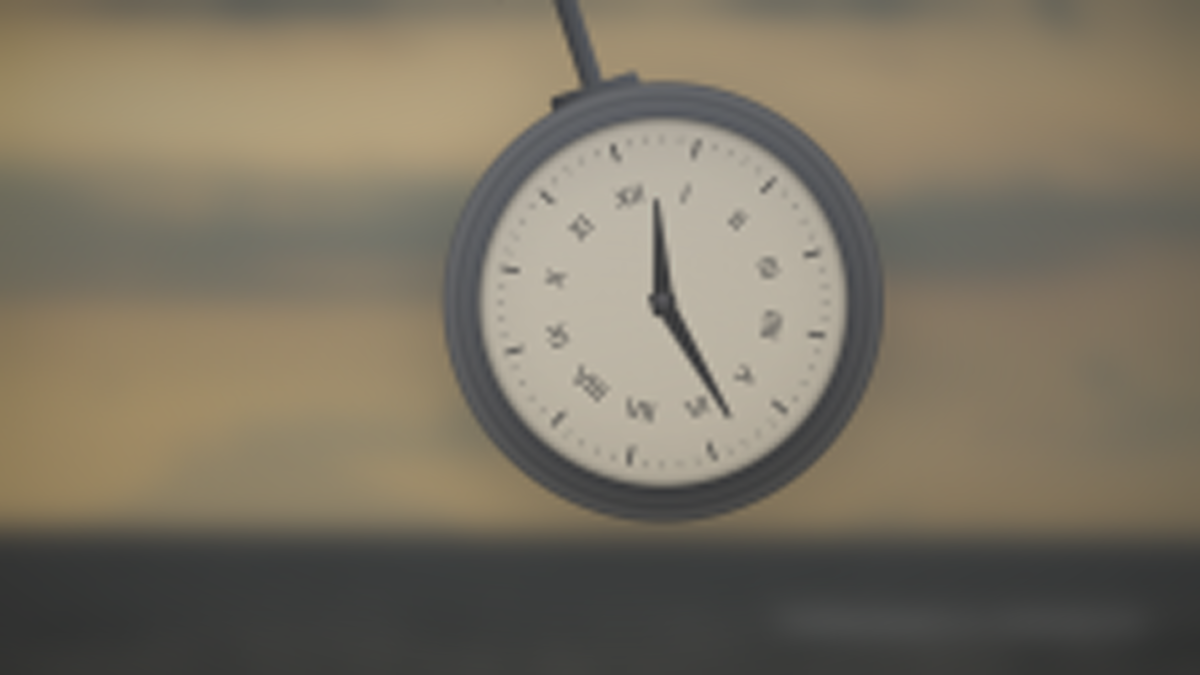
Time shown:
12.28
